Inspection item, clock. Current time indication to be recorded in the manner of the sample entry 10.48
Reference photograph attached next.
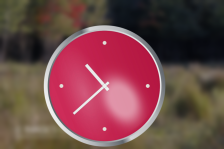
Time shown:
10.38
